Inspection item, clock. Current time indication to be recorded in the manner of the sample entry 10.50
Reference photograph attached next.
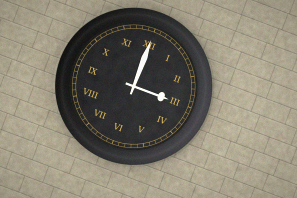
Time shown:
3.00
